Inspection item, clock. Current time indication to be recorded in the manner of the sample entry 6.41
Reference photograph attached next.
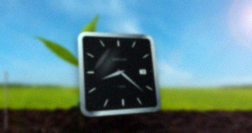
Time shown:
8.22
